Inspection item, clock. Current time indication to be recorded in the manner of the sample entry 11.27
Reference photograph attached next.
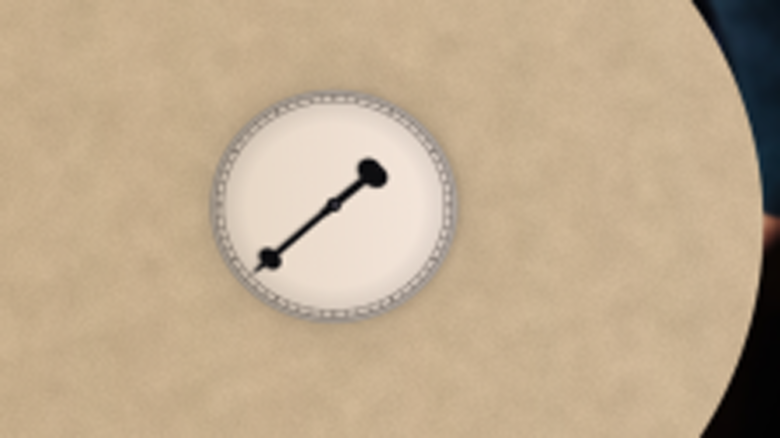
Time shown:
1.38
